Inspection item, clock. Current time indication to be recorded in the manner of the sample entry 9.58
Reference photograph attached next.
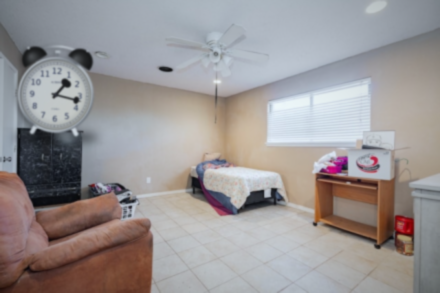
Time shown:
1.17
